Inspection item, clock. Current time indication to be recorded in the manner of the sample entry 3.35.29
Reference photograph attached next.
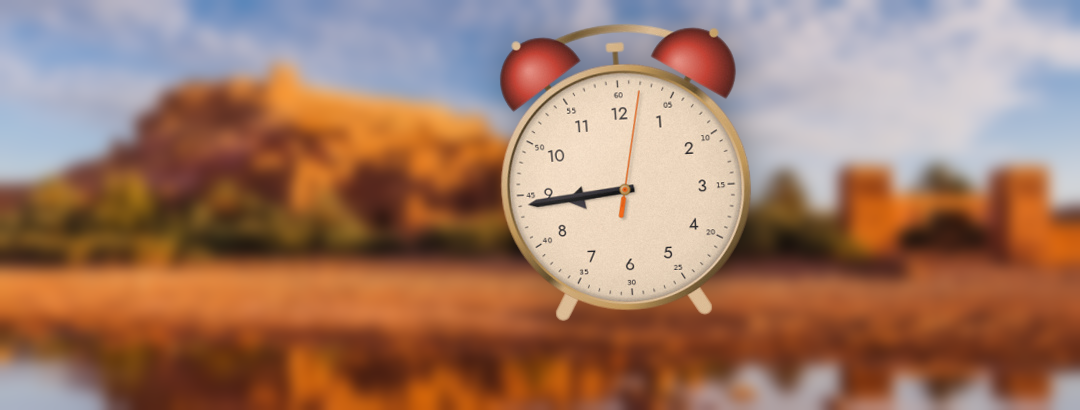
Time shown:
8.44.02
